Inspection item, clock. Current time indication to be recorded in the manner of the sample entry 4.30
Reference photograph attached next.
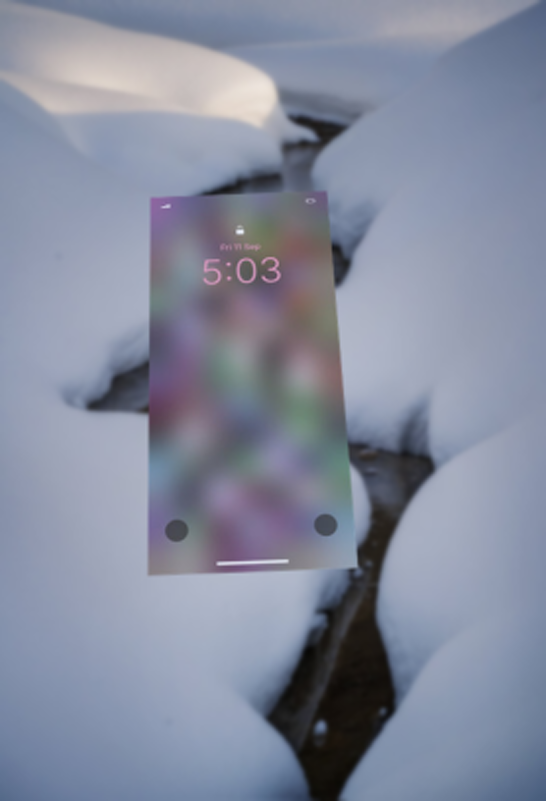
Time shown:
5.03
